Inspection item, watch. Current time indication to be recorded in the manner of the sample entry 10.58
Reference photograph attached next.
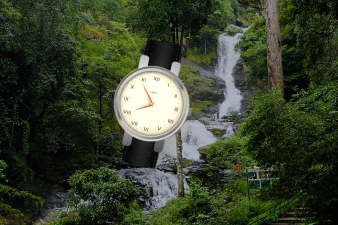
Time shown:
7.54
